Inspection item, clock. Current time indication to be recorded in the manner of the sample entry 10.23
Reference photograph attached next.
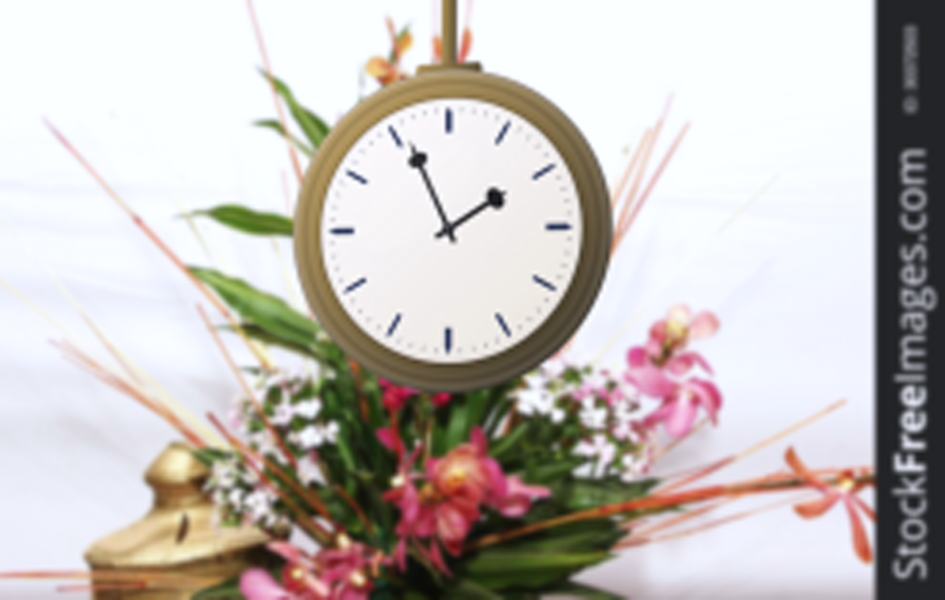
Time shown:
1.56
